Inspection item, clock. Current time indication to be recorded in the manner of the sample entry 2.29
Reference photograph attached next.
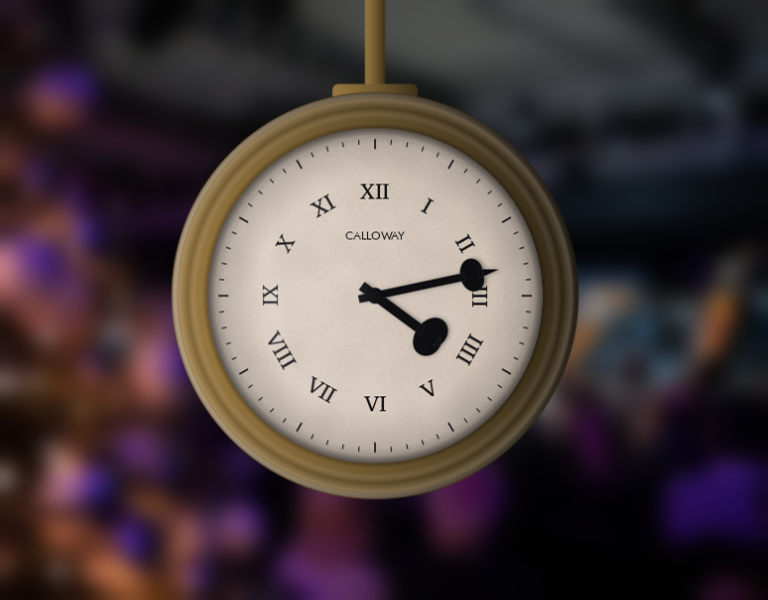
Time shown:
4.13
